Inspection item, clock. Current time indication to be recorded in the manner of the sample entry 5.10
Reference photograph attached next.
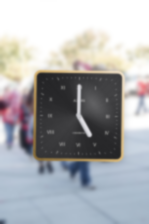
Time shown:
5.00
